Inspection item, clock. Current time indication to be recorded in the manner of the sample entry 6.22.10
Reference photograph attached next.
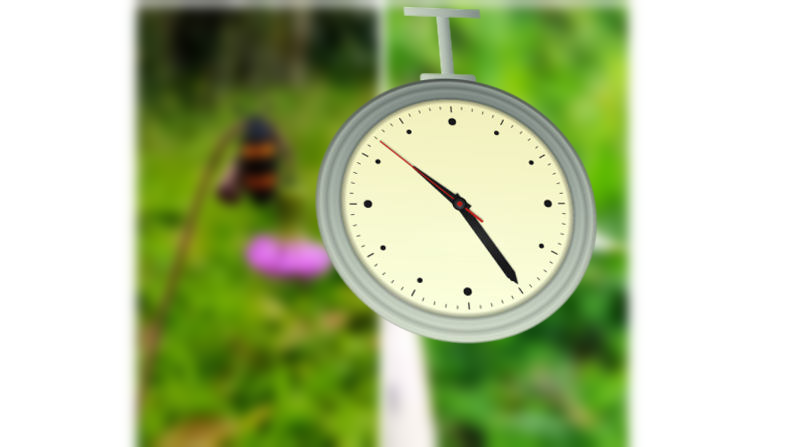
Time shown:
10.24.52
